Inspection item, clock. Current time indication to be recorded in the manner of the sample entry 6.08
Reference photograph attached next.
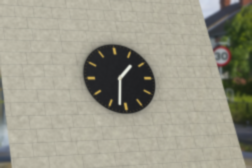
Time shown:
1.32
